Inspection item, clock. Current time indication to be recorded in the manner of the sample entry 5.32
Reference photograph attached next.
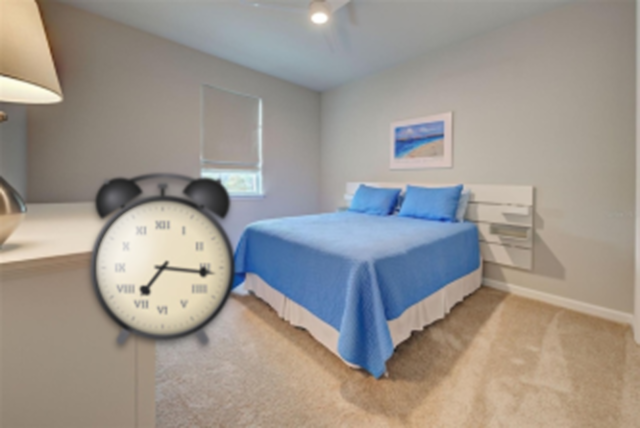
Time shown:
7.16
